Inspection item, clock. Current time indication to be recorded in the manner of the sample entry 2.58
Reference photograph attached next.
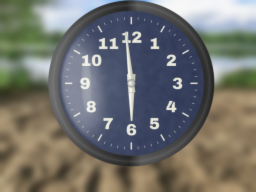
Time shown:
5.59
